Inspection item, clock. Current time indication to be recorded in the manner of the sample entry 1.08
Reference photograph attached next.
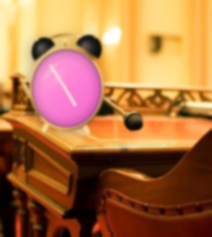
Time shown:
4.54
